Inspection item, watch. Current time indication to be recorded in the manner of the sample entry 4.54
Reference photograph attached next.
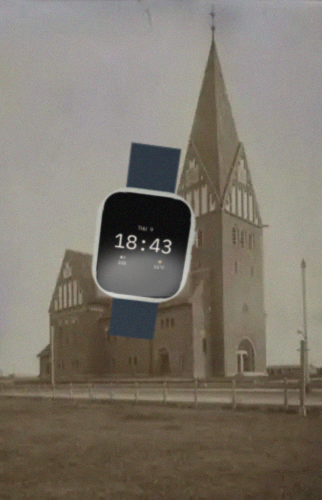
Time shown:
18.43
